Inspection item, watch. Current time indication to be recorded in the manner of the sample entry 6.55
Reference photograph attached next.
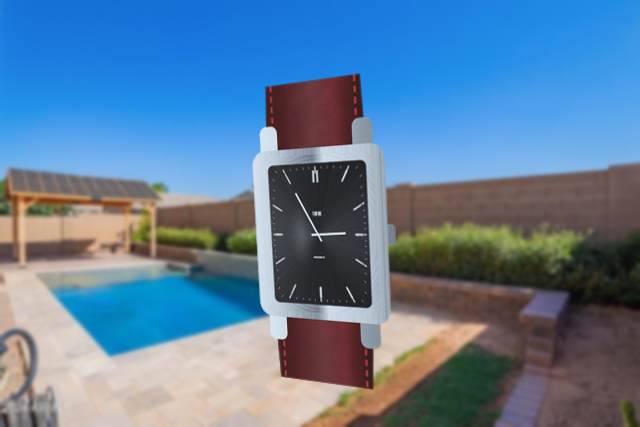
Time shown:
2.55
